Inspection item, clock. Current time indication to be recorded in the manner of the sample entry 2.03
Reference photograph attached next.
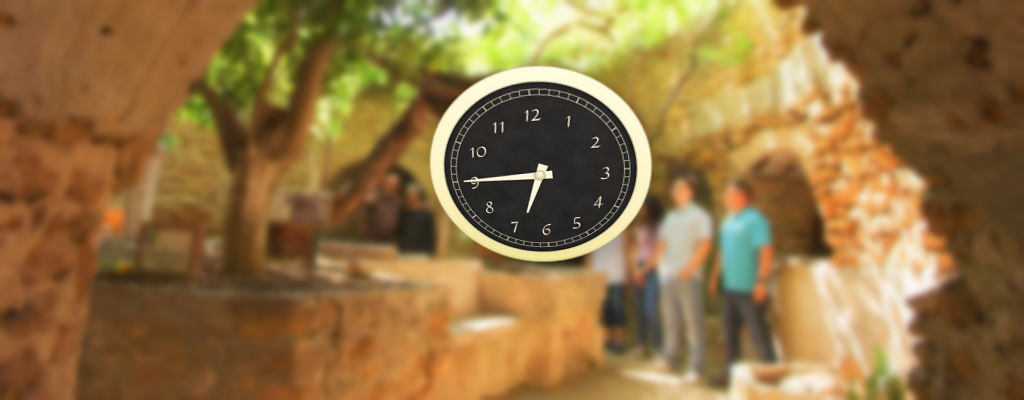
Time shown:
6.45
